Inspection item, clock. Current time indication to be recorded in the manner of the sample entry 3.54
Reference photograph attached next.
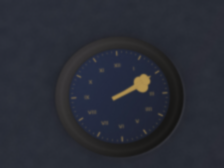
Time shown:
2.10
